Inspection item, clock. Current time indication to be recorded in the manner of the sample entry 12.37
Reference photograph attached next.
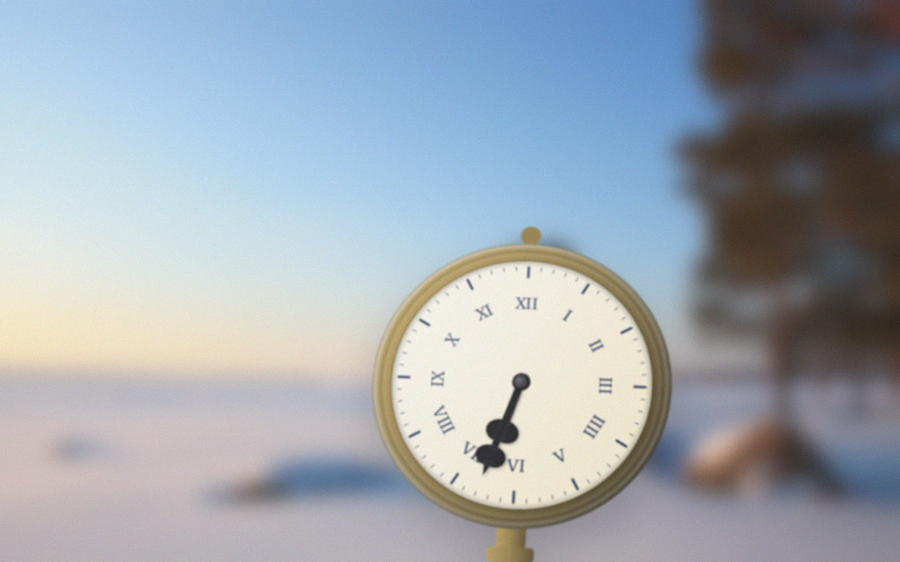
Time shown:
6.33
